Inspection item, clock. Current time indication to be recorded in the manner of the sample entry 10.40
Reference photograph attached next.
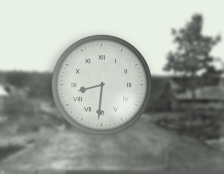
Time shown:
8.31
